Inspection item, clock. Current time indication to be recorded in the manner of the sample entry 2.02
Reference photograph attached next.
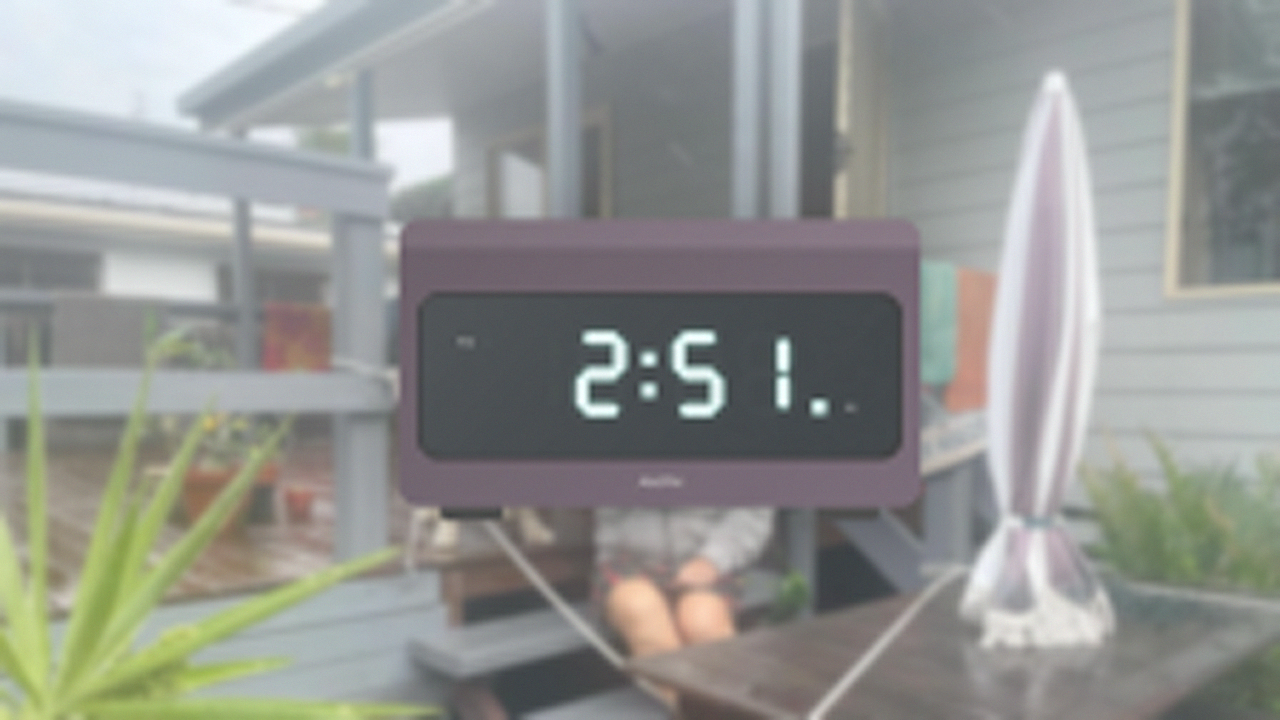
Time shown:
2.51
